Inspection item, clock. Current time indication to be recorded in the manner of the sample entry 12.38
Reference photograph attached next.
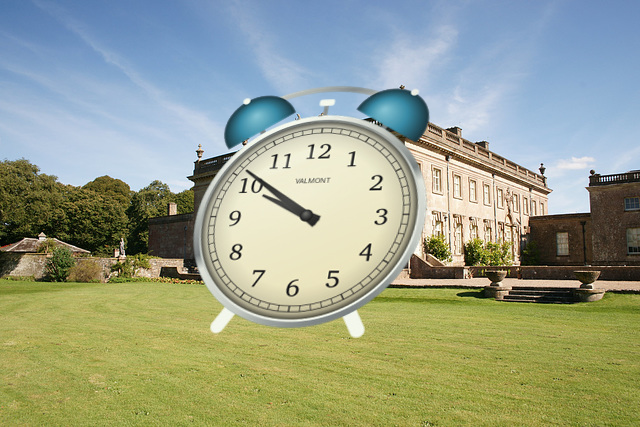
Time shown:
9.51
